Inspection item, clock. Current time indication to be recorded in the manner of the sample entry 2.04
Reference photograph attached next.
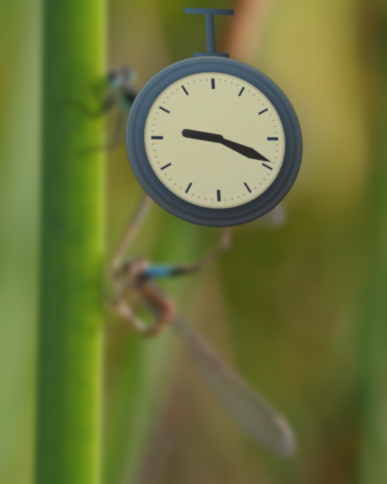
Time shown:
9.19
